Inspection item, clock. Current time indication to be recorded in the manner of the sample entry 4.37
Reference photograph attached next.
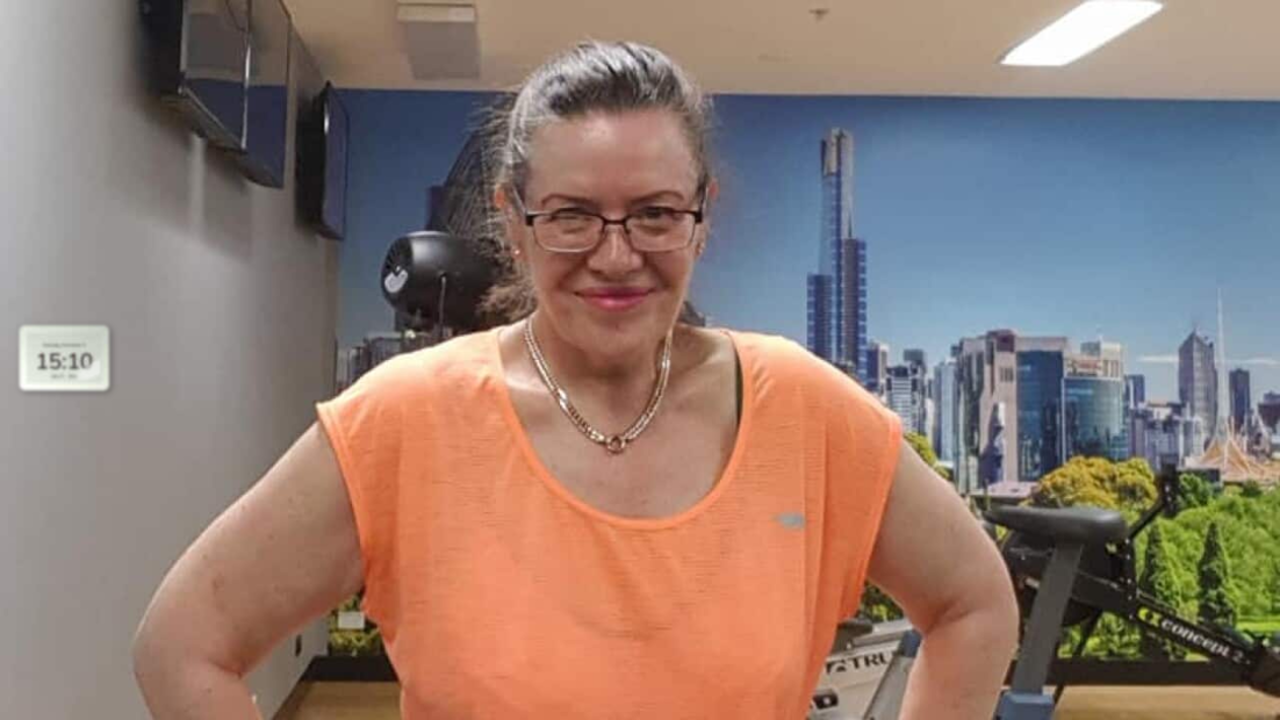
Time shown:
15.10
